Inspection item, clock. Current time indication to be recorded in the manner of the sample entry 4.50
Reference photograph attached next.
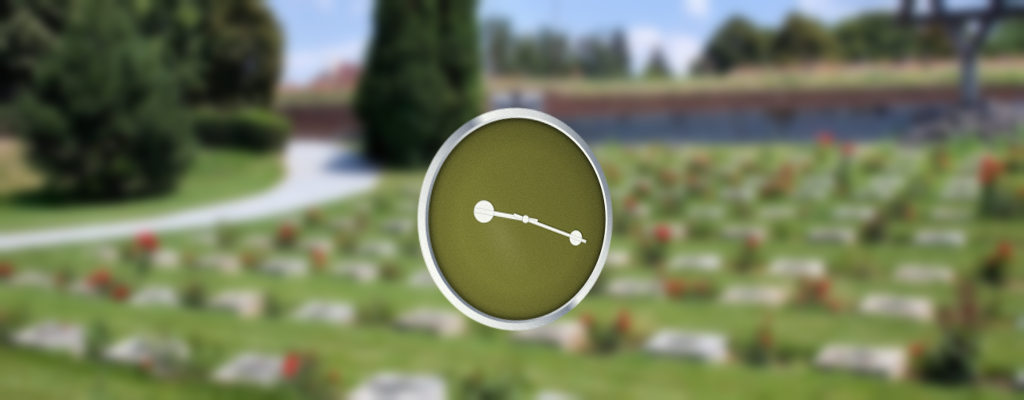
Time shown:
9.18
